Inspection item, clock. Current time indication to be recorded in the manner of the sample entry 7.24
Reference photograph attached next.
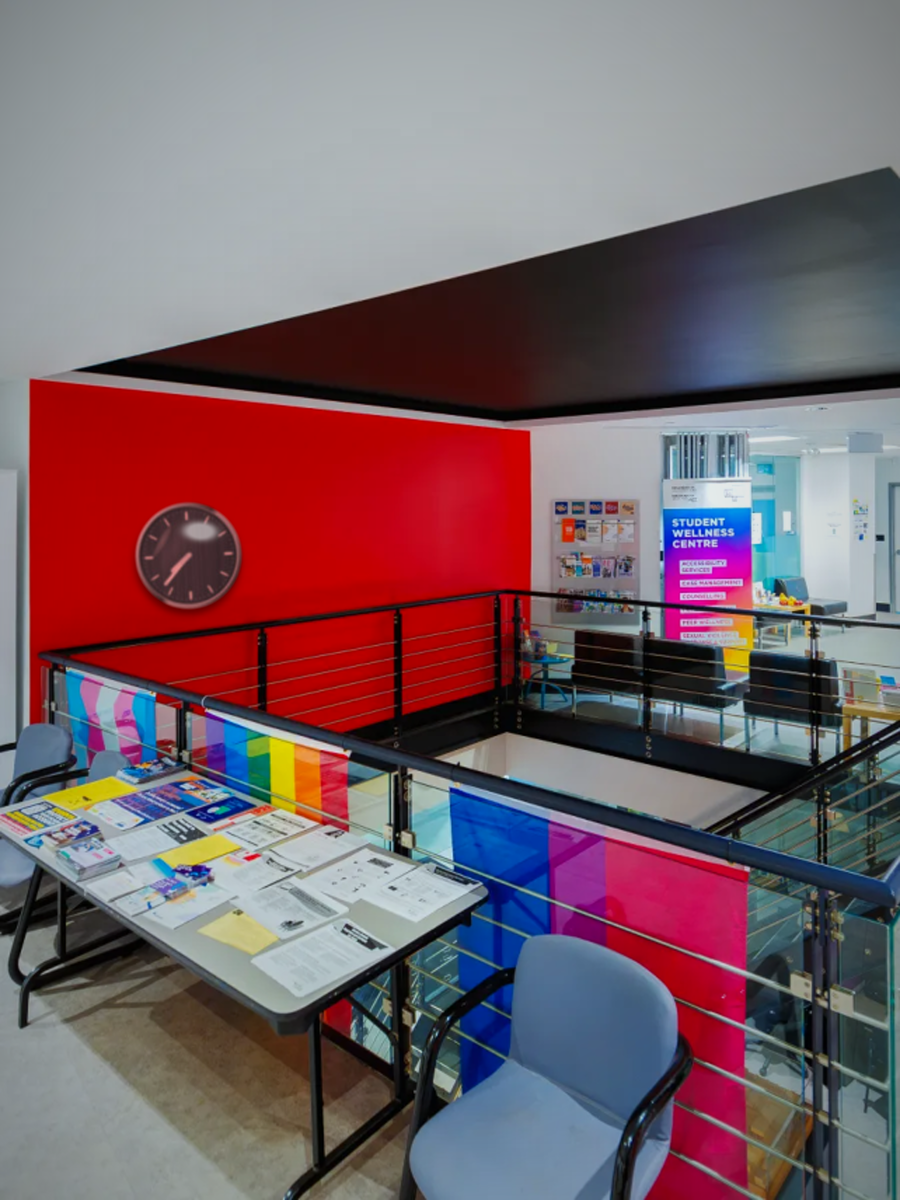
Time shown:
7.37
